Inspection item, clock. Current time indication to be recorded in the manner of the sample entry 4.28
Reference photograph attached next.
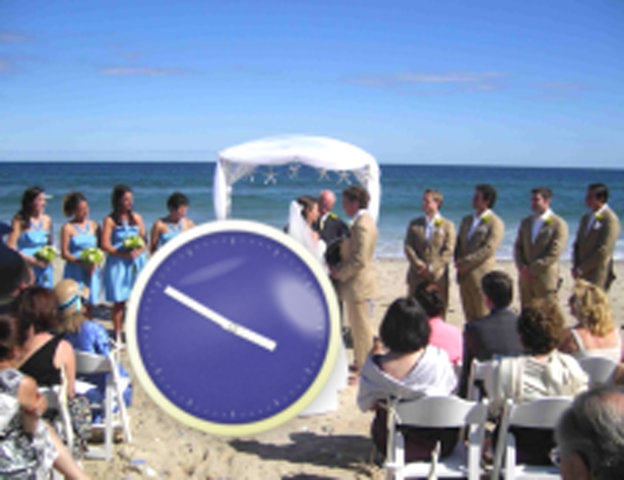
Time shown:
3.50
